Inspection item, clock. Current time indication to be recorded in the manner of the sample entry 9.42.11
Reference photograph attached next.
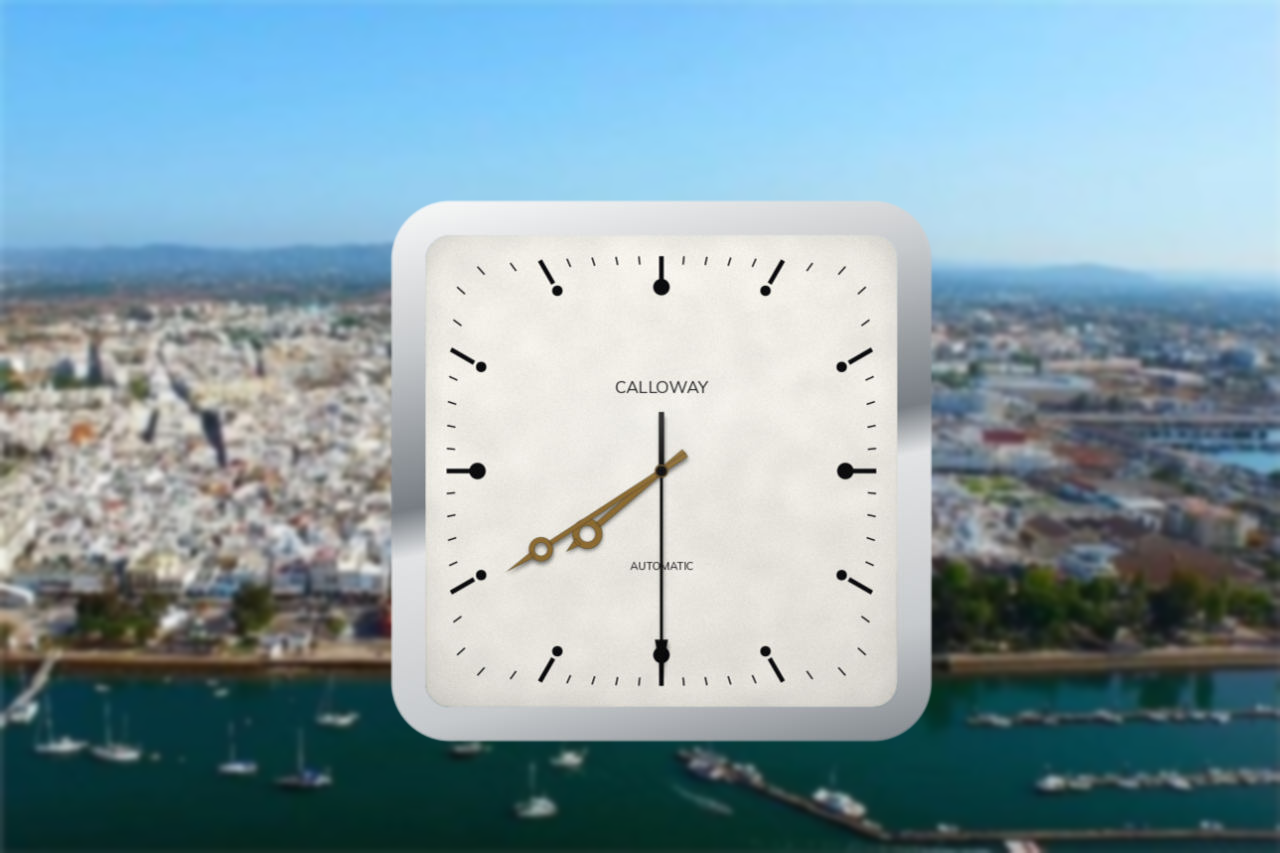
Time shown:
7.39.30
